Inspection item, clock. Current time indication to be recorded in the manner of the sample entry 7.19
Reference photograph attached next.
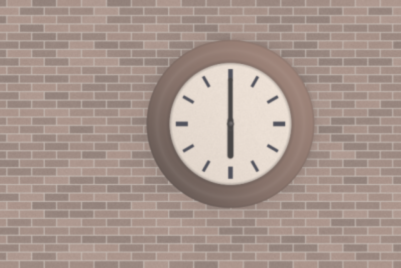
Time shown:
6.00
